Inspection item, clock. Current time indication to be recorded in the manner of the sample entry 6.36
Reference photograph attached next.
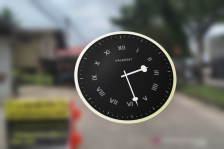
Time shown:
2.28
